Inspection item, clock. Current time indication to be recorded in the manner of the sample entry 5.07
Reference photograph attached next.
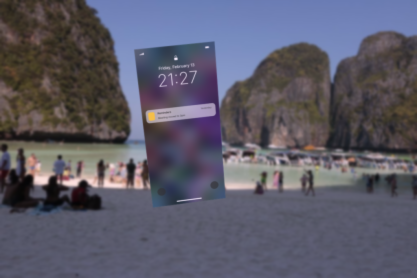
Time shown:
21.27
